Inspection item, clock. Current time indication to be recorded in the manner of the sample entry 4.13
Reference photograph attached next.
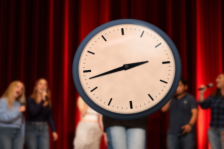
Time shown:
2.43
